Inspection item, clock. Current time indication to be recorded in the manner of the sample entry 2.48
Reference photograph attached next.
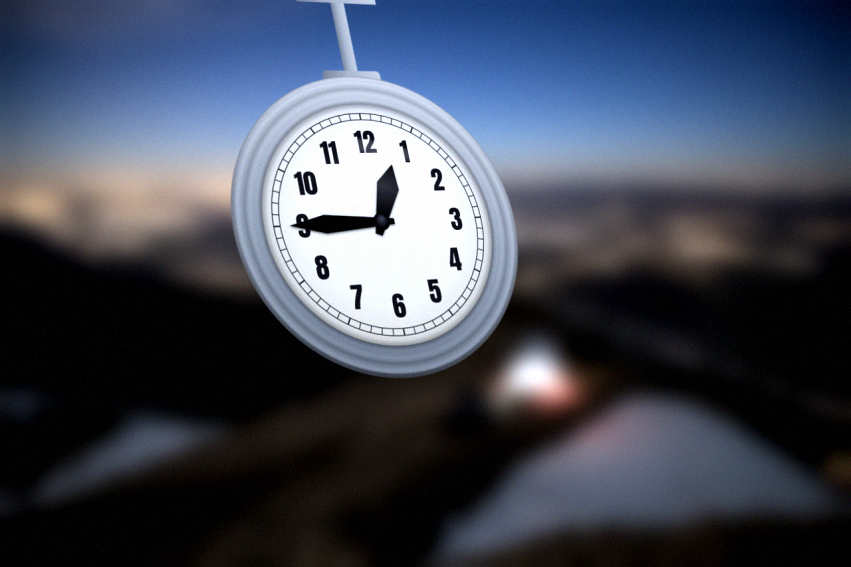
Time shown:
12.45
